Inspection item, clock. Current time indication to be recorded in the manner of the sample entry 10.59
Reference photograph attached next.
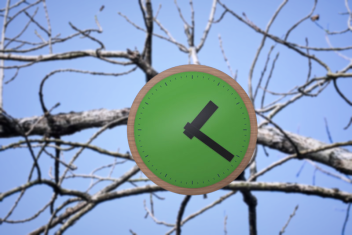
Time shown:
1.21
